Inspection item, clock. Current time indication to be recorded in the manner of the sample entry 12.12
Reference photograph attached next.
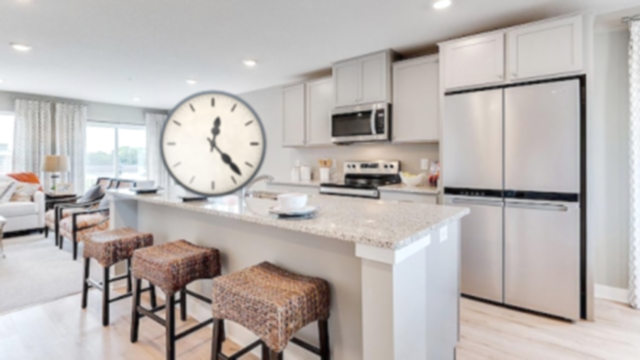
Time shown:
12.23
